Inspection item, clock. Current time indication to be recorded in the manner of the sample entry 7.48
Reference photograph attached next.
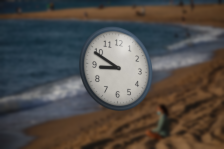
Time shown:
8.49
